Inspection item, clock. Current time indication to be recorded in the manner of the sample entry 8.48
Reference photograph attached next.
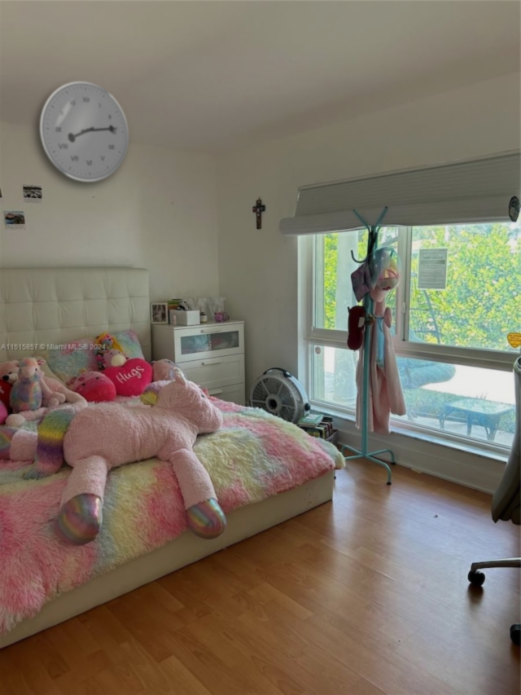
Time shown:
8.14
